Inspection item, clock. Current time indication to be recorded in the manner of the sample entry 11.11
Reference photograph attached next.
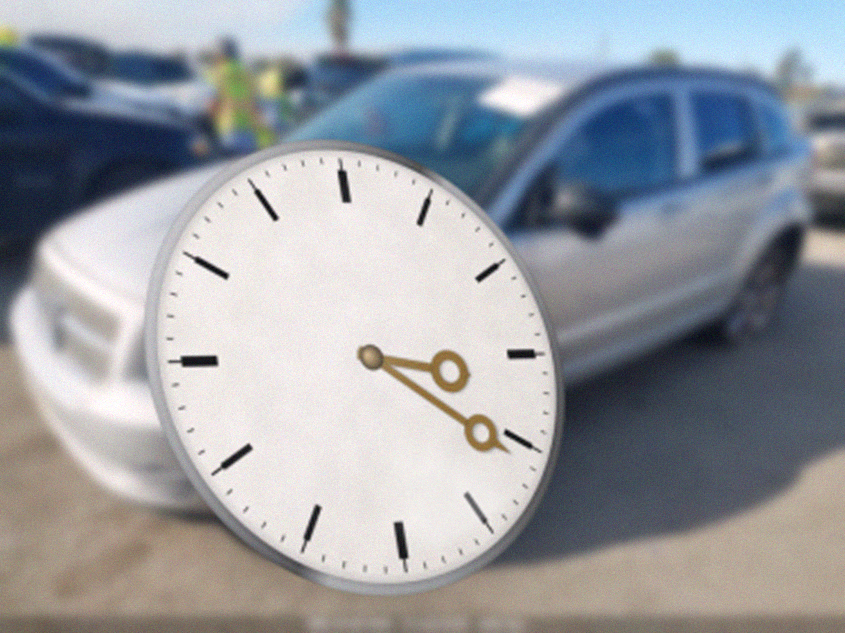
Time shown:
3.21
